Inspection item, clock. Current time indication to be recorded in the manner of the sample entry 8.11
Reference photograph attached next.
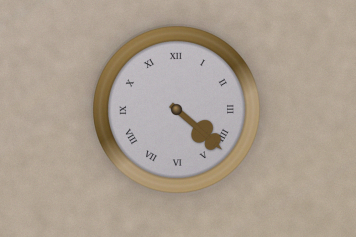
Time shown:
4.22
